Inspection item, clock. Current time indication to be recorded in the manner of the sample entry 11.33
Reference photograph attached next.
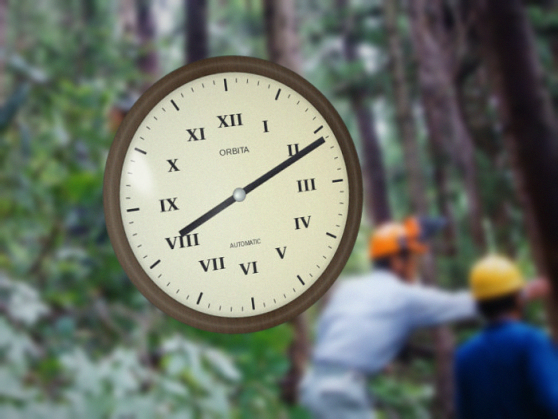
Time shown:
8.11
